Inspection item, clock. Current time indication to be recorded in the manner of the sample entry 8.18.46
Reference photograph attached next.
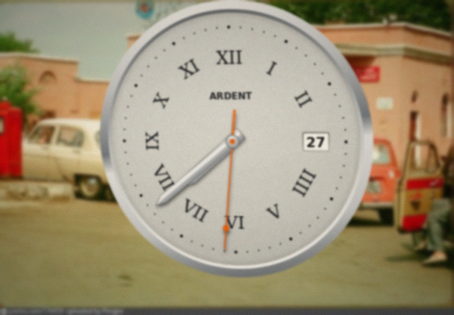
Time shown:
7.38.31
